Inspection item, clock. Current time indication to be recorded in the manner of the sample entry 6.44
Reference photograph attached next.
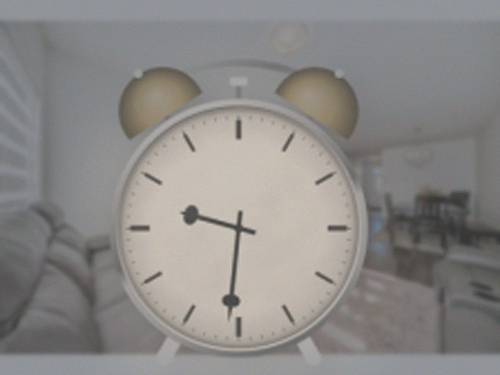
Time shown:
9.31
